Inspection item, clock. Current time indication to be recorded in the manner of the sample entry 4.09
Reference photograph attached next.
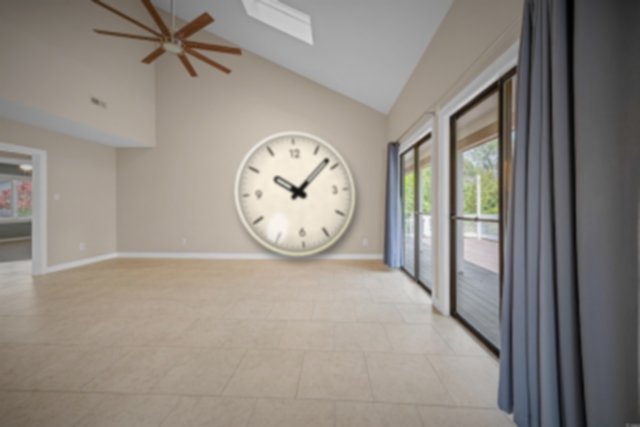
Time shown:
10.08
